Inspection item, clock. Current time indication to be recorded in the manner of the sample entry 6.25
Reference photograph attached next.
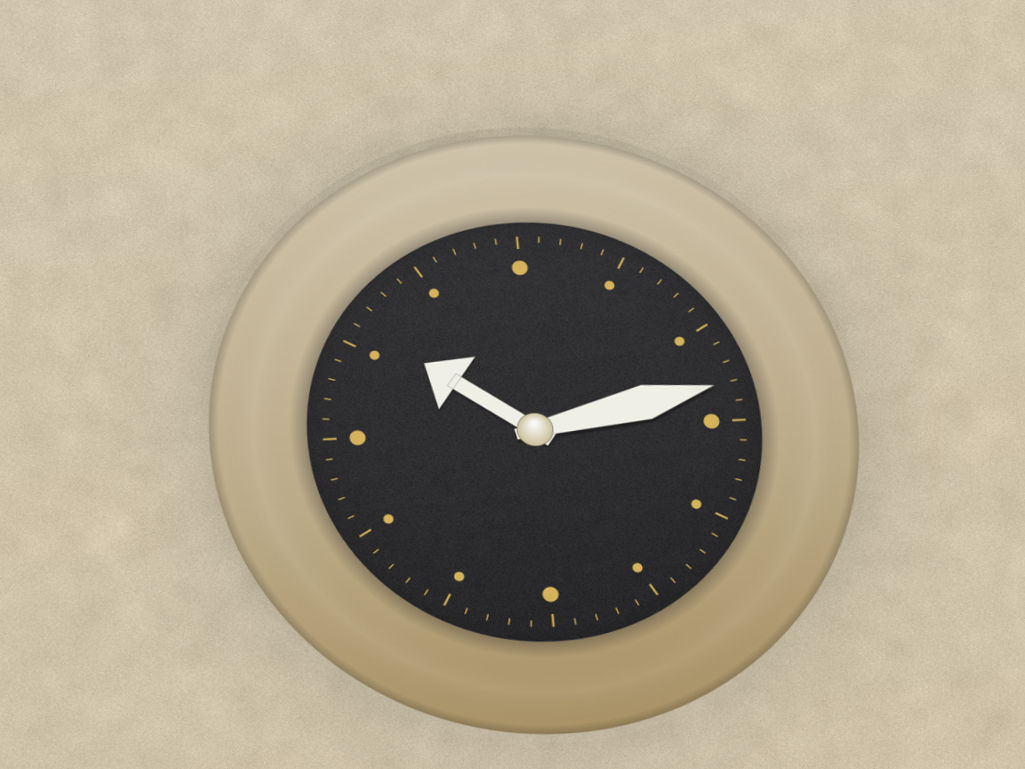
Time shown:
10.13
